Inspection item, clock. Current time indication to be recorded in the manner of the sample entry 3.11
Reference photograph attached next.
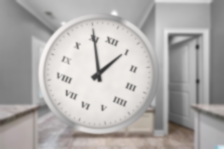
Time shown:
12.55
